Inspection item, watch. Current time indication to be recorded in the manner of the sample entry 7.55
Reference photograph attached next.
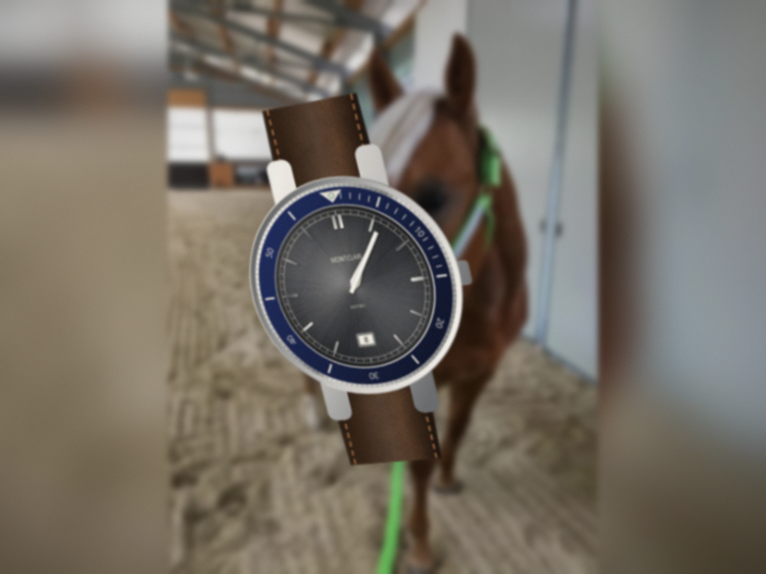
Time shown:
1.06
